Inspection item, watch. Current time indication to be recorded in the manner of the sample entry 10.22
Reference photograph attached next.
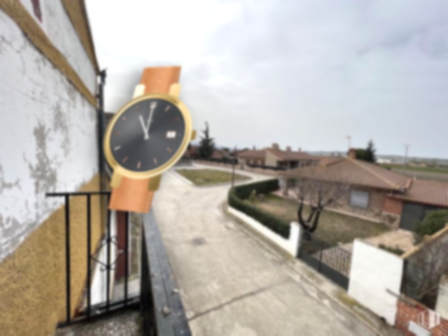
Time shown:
11.00
